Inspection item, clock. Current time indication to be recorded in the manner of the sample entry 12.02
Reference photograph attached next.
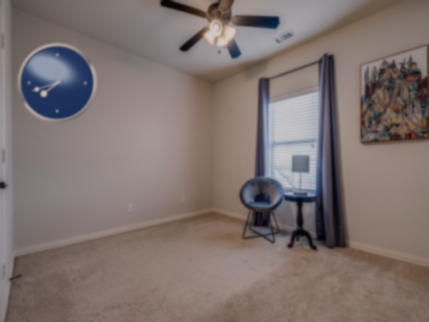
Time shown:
7.42
